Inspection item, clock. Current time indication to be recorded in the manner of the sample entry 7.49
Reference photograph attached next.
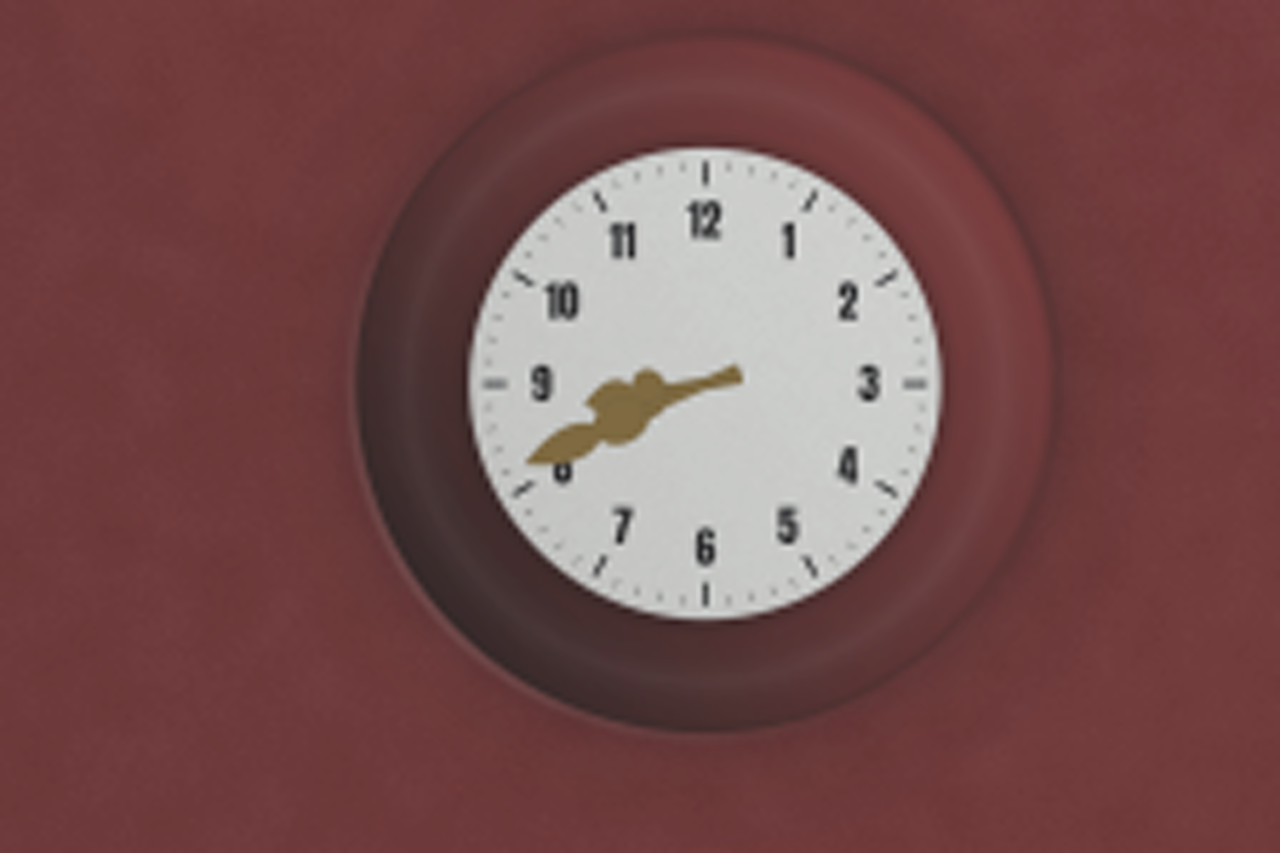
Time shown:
8.41
